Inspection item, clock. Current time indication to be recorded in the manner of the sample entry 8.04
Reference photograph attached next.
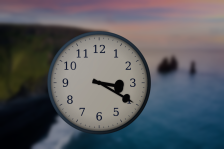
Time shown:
3.20
